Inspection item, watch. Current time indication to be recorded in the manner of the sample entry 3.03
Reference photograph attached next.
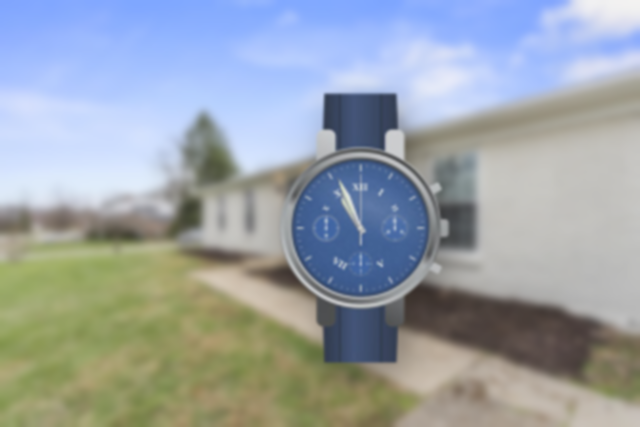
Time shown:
10.56
